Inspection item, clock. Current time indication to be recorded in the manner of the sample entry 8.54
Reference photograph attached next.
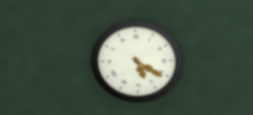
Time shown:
5.21
